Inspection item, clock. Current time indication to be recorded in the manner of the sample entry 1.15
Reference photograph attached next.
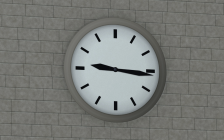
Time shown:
9.16
